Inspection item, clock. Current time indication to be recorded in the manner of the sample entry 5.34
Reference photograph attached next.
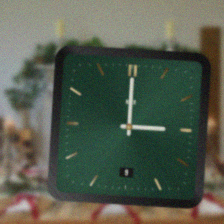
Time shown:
3.00
